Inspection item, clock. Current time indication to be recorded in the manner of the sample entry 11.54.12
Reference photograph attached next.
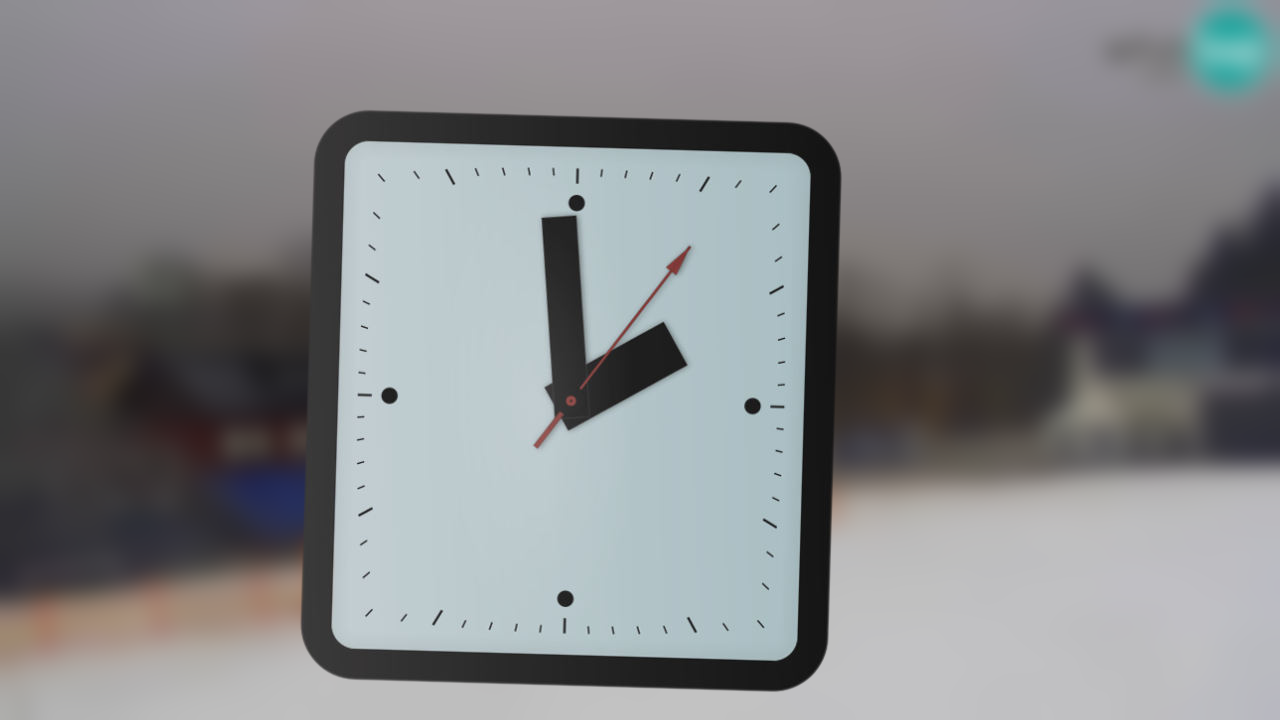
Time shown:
1.59.06
